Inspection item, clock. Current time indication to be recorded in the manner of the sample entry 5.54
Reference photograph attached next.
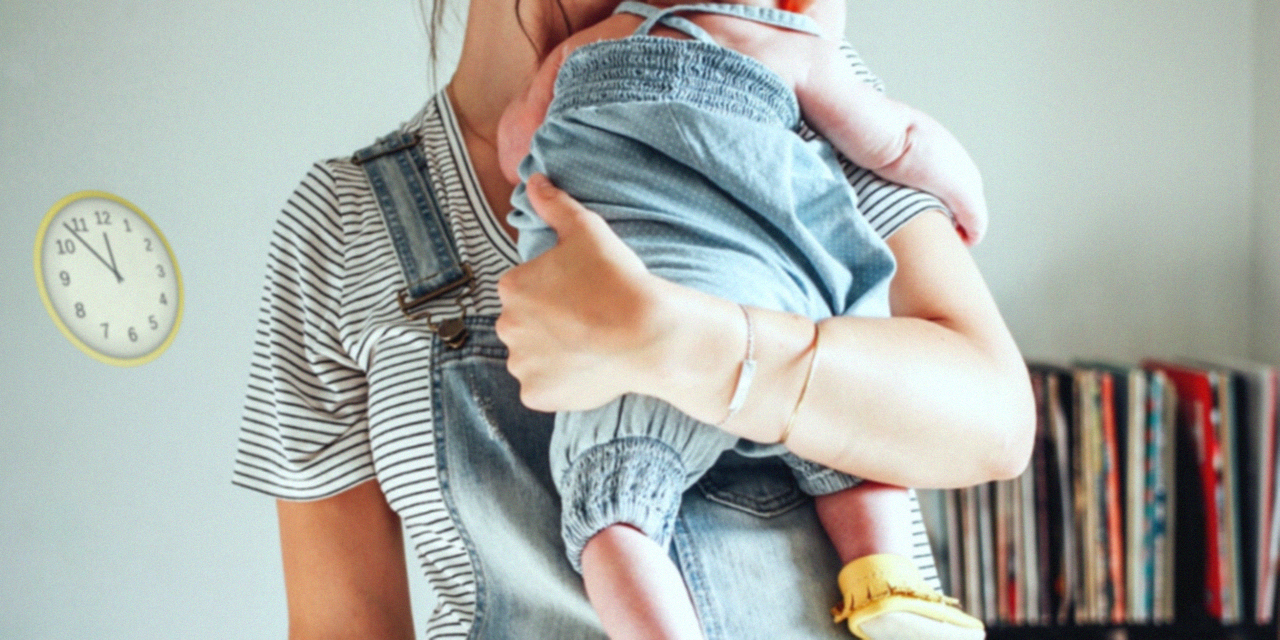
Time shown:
11.53
